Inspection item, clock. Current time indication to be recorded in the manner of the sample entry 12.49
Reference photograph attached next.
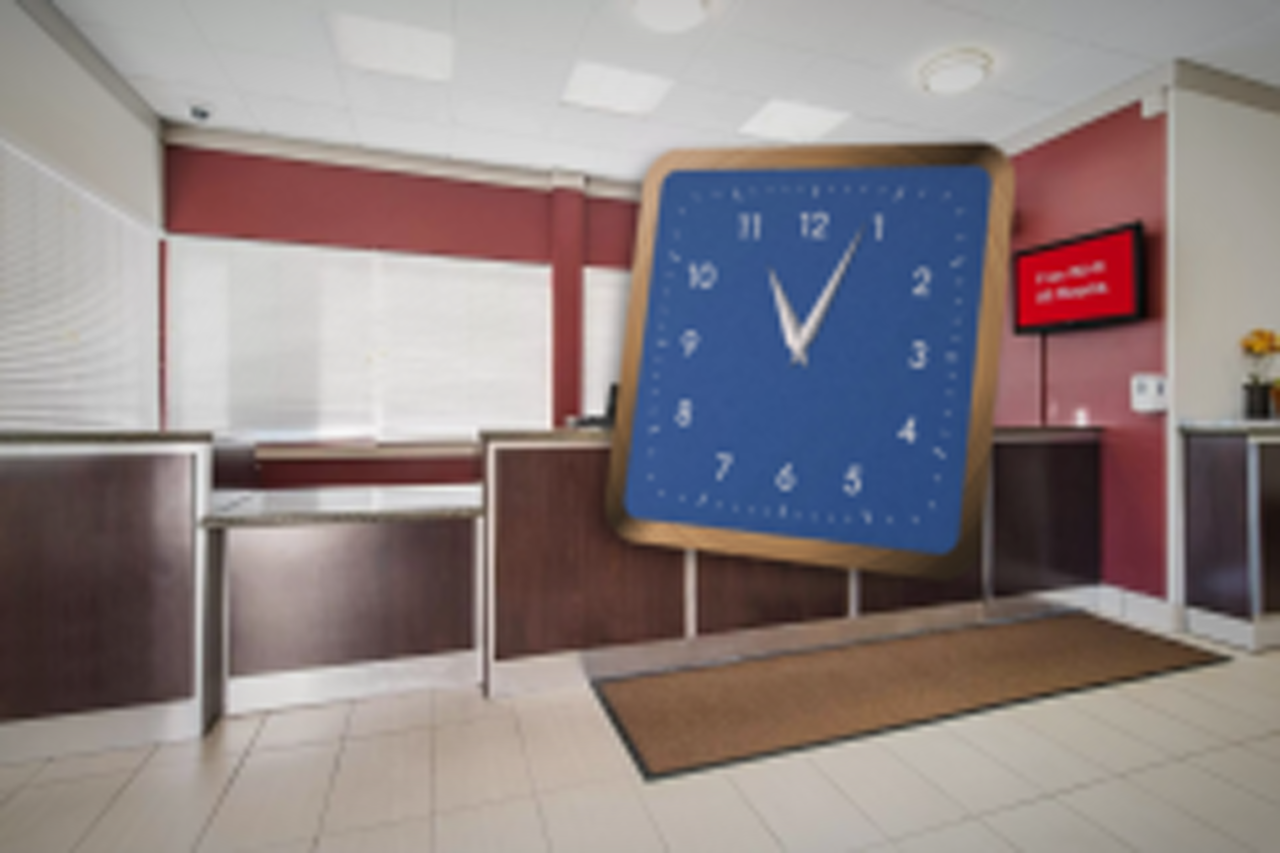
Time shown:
11.04
